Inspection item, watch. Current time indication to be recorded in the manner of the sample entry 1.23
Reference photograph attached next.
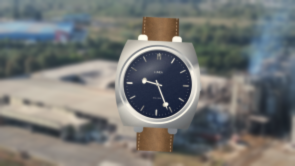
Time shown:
9.26
